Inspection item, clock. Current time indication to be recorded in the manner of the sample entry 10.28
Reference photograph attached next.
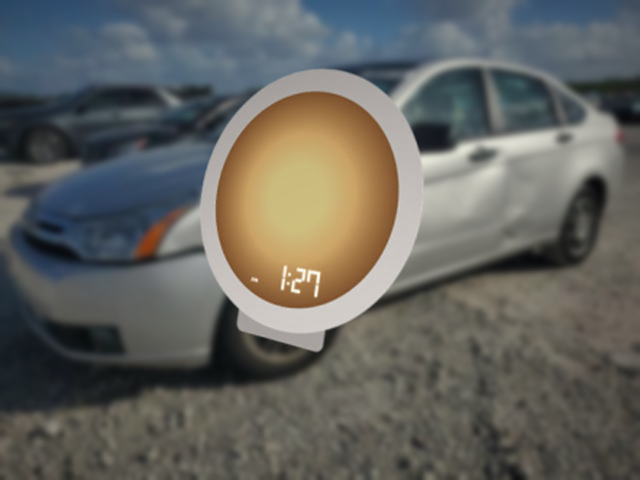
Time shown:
1.27
